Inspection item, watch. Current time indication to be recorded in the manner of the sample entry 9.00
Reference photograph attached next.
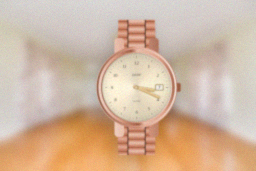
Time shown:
3.19
